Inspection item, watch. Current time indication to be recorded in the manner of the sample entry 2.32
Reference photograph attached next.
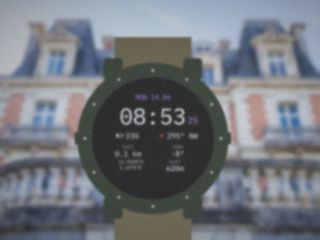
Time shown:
8.53
